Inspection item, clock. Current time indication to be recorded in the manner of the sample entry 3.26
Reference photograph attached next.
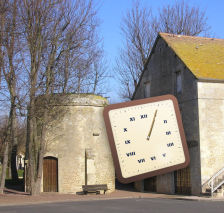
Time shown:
1.05
